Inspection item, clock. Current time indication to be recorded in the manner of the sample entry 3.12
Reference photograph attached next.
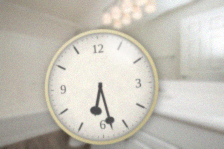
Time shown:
6.28
